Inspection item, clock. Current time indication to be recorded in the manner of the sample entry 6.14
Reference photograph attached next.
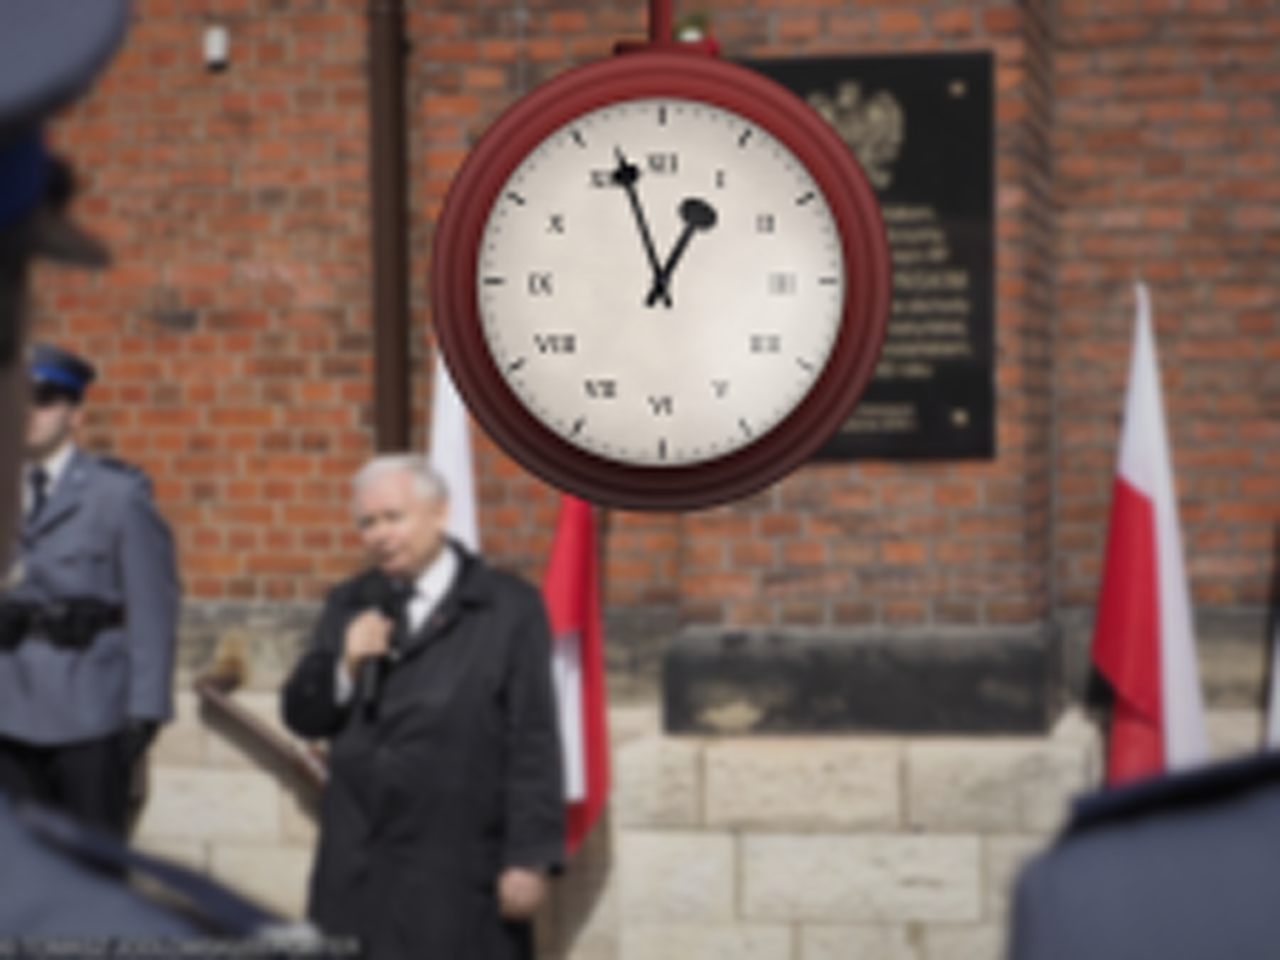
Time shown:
12.57
